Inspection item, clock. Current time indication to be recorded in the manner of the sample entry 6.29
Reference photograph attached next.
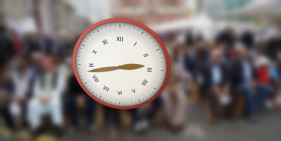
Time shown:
2.43
